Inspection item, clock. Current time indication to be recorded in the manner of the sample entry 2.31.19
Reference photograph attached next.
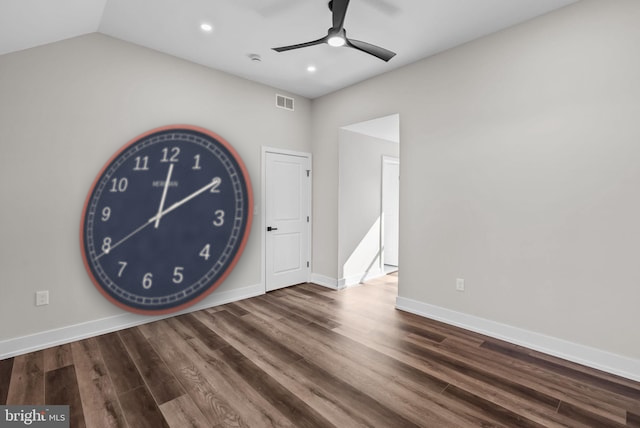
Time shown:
12.09.39
